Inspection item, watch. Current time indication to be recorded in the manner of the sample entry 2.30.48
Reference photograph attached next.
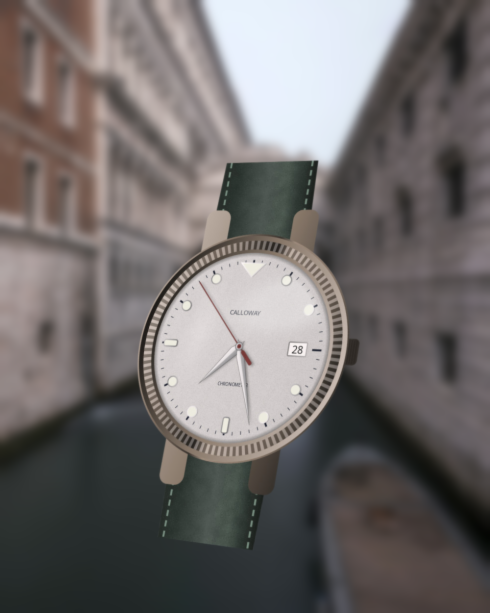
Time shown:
7.26.53
